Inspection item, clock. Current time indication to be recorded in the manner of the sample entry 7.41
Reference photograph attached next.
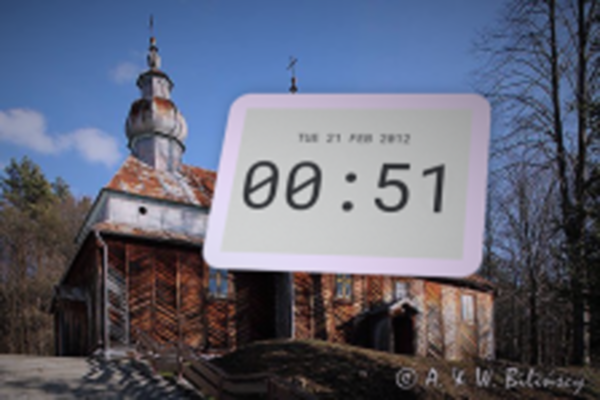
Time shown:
0.51
